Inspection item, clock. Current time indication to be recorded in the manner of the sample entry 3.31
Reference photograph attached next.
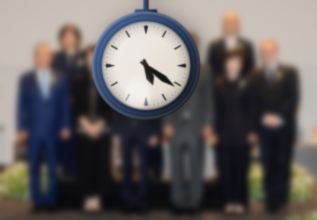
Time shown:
5.21
